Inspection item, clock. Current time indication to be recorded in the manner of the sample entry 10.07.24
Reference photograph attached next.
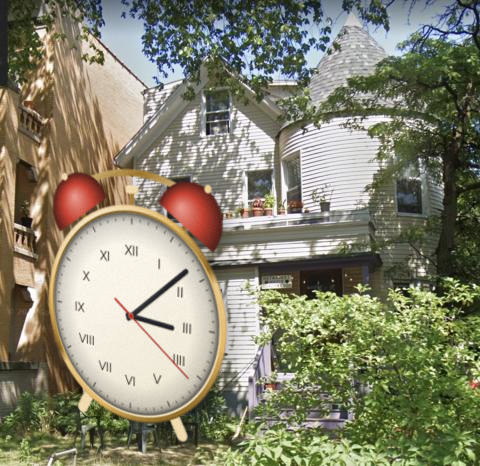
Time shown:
3.08.21
